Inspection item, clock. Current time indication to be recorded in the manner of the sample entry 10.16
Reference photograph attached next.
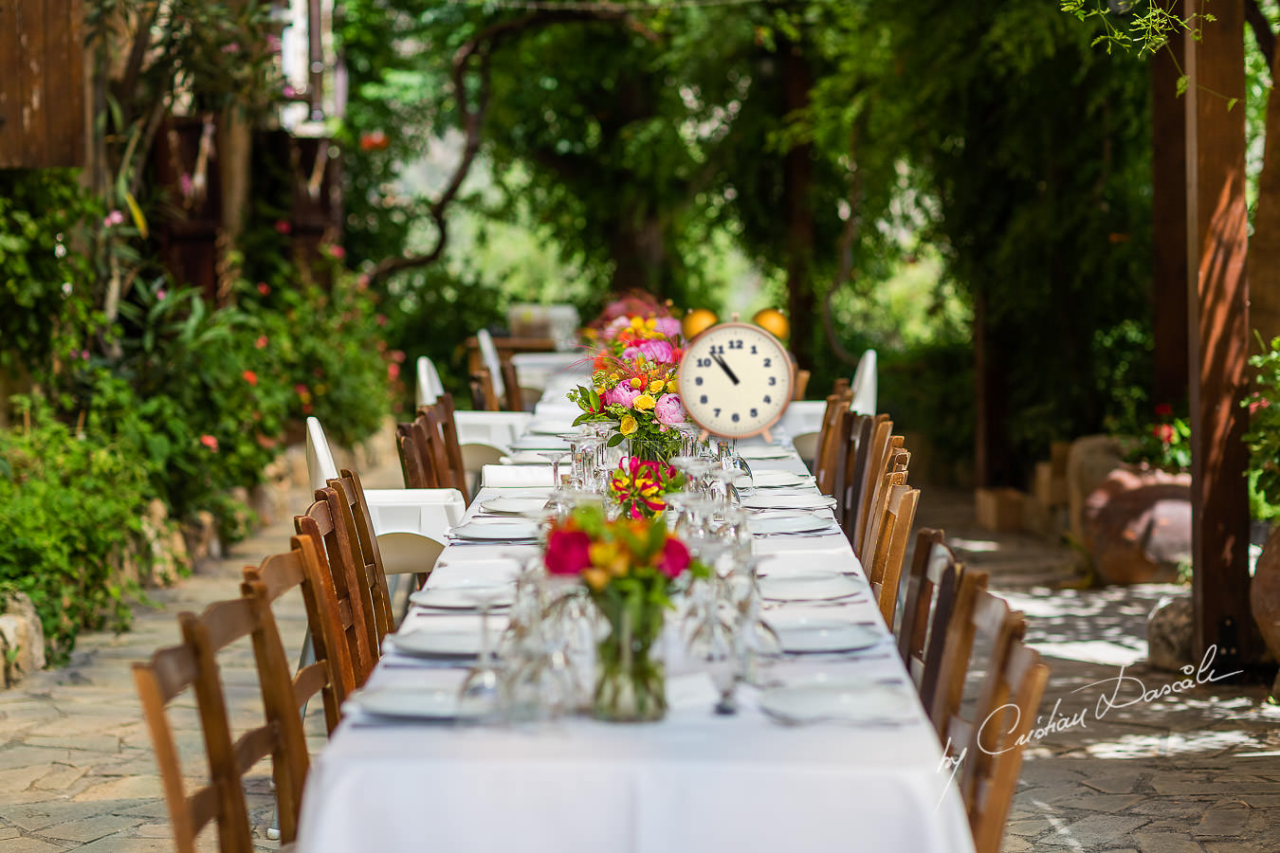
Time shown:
10.53
